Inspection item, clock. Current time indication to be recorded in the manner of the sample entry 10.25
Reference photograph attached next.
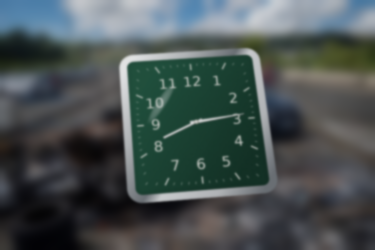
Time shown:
8.14
